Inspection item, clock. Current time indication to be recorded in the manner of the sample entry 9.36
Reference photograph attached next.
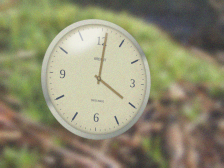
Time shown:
4.01
